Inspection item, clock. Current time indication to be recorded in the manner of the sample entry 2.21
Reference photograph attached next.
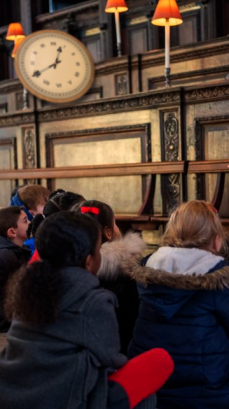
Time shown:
12.40
